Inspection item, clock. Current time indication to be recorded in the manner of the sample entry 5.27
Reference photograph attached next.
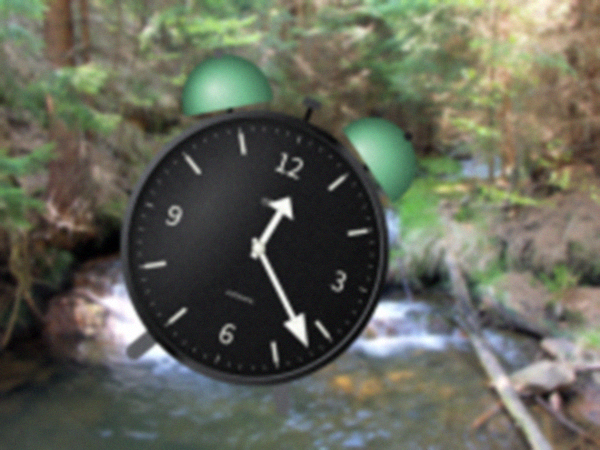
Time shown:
12.22
